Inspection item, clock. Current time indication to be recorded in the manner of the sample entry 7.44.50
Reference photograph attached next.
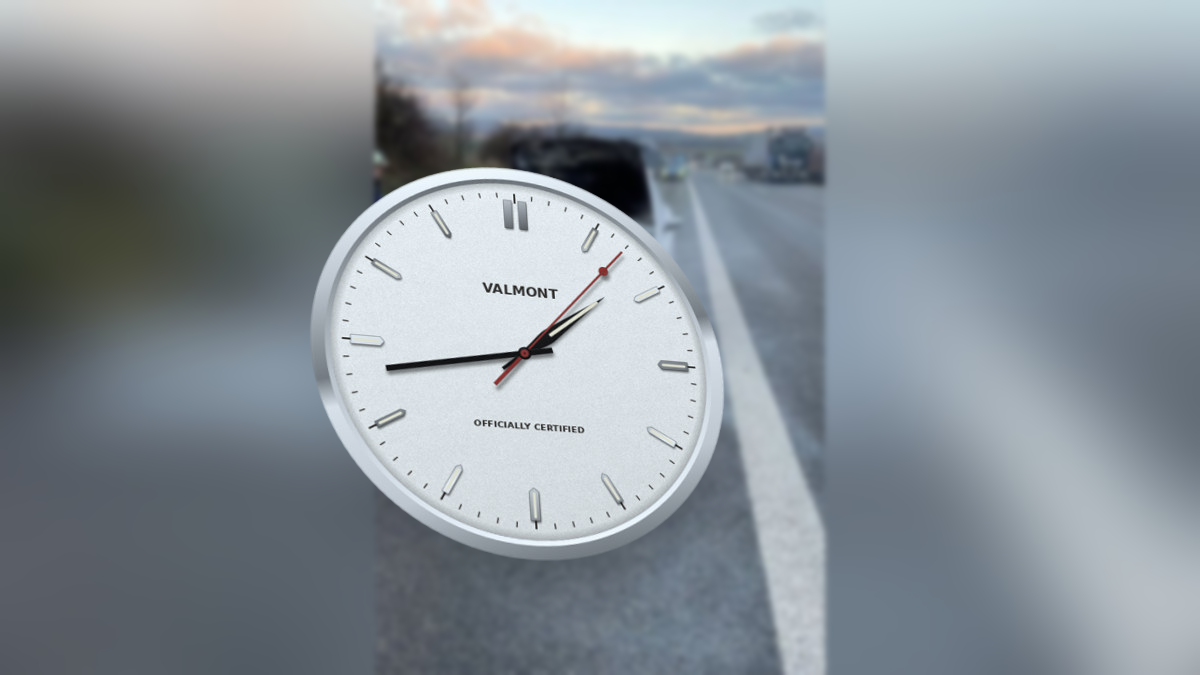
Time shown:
1.43.07
